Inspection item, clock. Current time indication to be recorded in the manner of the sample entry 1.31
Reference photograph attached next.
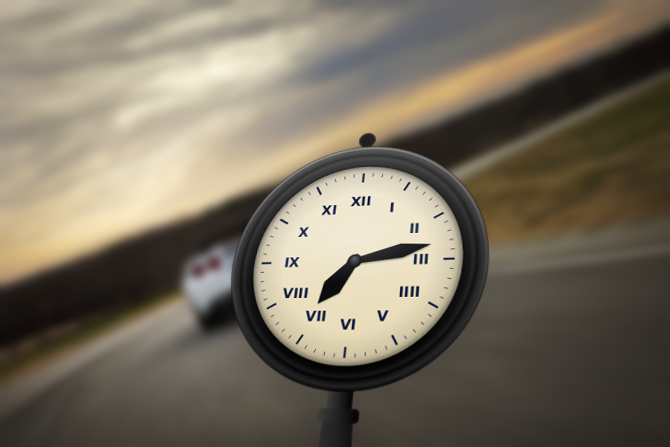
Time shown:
7.13
